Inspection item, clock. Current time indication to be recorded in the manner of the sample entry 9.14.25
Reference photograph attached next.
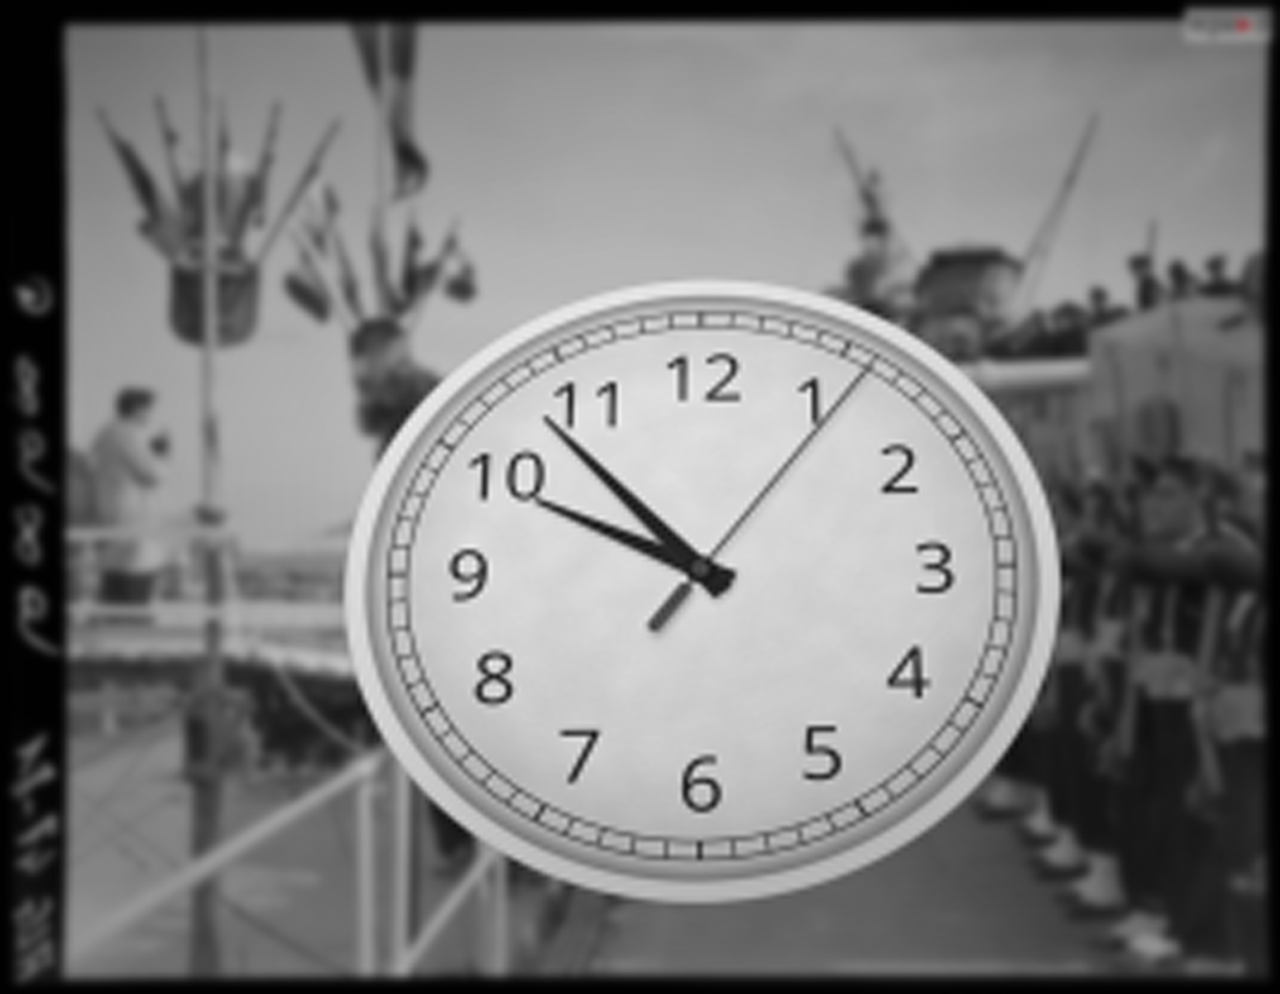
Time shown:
9.53.06
